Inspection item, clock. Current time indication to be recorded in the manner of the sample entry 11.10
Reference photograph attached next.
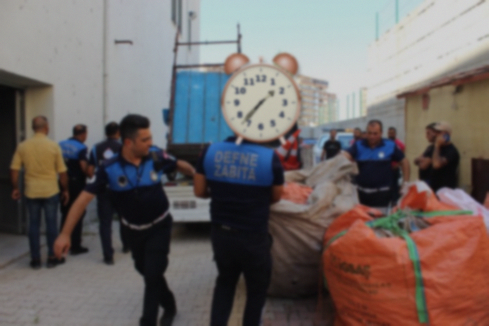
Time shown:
1.37
